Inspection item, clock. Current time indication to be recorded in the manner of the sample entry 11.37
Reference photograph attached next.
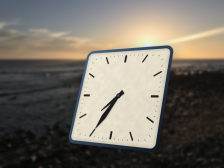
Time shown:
7.35
